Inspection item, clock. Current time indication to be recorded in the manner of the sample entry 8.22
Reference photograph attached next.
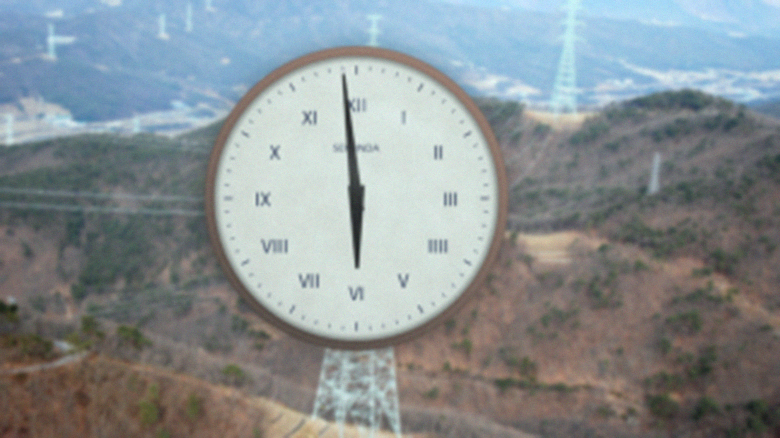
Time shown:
5.59
